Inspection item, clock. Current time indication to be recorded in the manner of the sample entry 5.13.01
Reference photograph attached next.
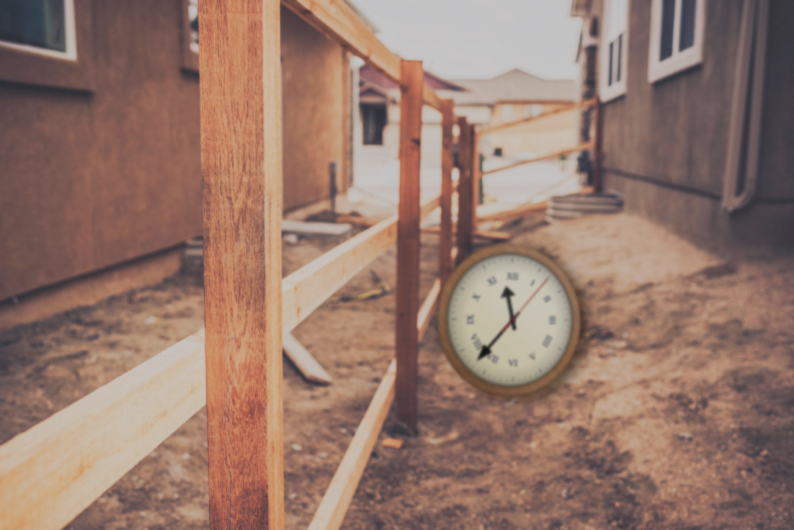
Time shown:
11.37.07
